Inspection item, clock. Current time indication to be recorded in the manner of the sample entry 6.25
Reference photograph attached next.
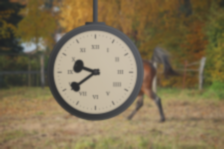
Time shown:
9.39
